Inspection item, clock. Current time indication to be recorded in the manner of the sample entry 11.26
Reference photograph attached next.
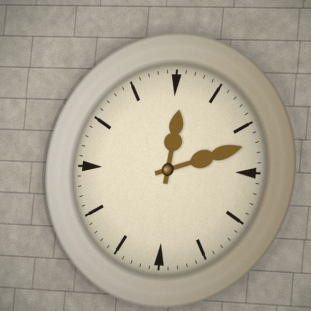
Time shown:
12.12
